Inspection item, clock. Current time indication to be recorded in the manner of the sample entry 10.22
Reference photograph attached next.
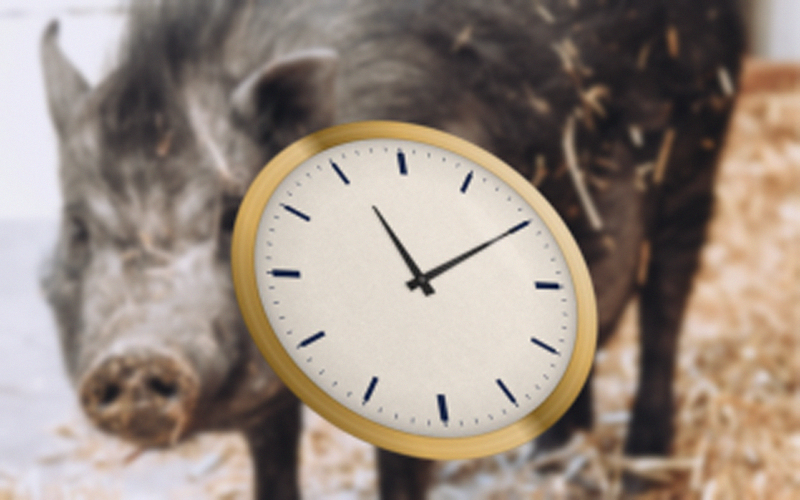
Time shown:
11.10
